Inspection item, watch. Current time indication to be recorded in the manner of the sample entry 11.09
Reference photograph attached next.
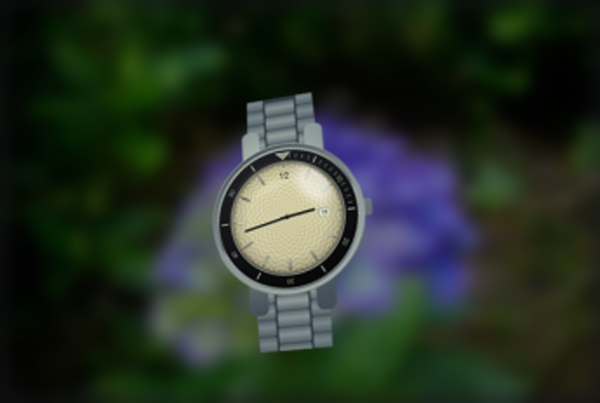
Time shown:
2.43
